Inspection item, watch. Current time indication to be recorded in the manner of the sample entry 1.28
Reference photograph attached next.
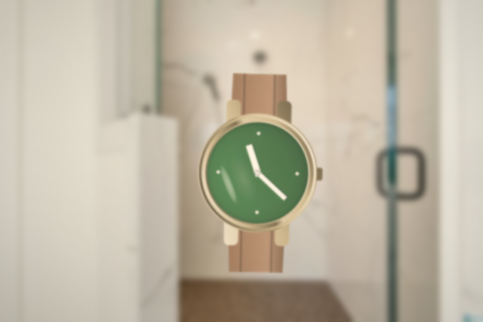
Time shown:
11.22
